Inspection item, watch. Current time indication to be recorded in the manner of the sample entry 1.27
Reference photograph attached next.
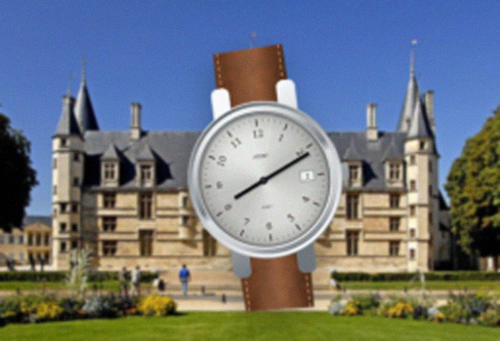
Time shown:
8.11
